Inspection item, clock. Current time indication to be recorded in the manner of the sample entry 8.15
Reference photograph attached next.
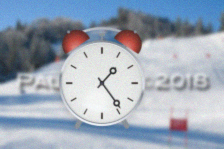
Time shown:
1.24
